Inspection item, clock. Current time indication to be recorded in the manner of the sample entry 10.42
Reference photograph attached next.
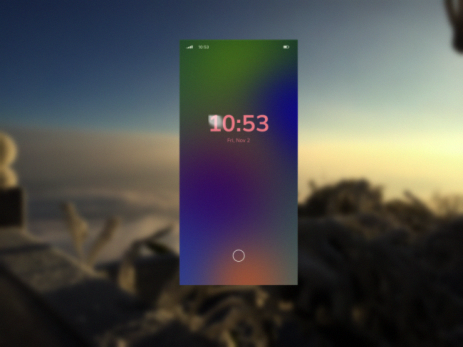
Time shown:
10.53
